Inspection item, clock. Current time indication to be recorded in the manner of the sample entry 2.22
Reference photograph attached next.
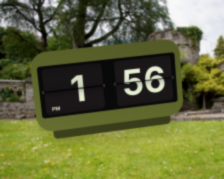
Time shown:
1.56
